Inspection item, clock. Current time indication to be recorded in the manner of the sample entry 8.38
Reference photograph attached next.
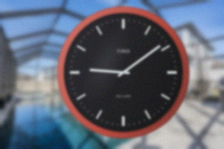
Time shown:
9.09
